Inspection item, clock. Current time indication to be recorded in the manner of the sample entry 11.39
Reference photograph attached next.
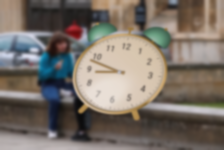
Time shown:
8.48
